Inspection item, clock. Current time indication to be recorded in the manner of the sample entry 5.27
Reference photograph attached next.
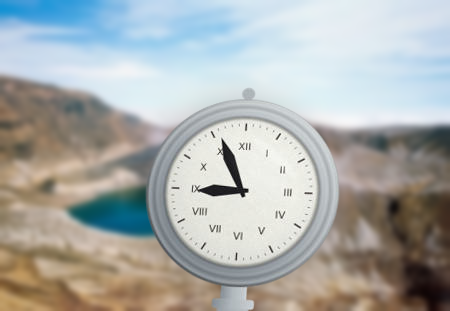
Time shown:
8.56
